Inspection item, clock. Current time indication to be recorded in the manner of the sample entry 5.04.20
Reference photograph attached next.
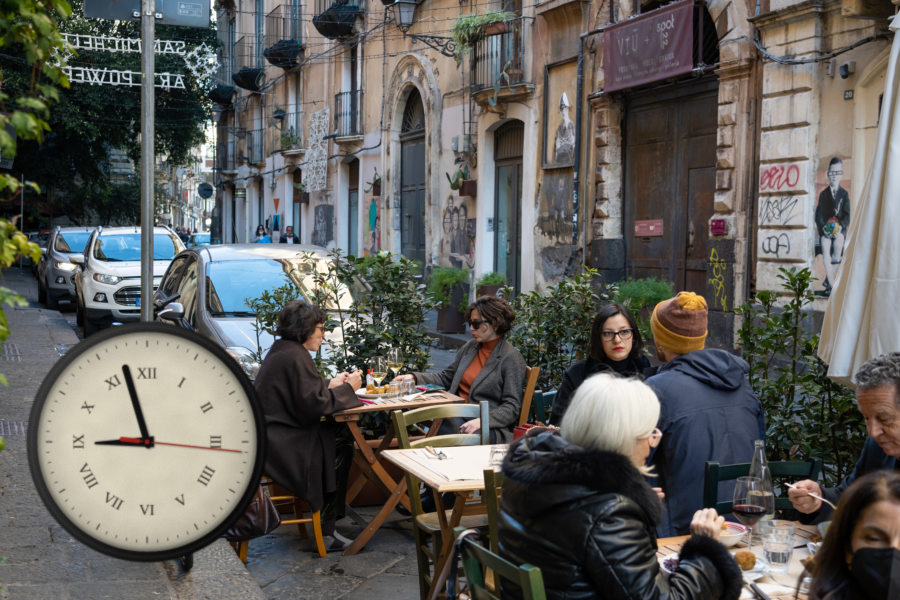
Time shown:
8.57.16
